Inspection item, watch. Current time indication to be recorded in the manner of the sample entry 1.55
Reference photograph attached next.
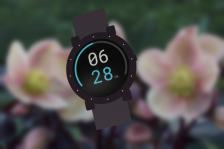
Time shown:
6.28
